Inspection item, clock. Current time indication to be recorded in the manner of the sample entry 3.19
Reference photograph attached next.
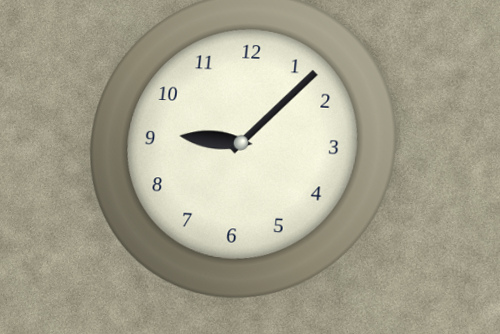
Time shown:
9.07
